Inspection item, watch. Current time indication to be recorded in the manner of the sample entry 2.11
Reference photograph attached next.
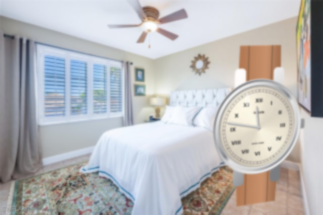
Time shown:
11.47
